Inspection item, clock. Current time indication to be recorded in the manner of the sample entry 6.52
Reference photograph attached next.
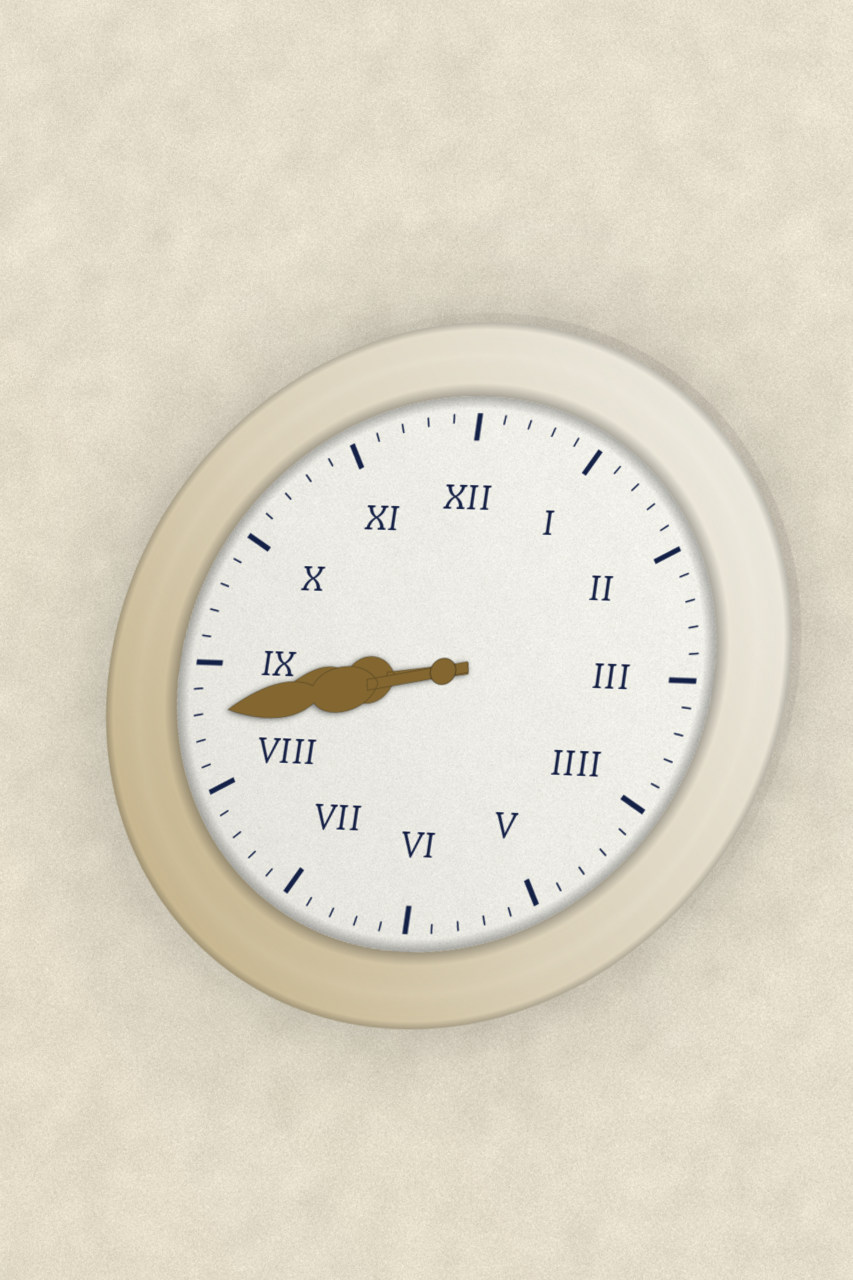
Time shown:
8.43
